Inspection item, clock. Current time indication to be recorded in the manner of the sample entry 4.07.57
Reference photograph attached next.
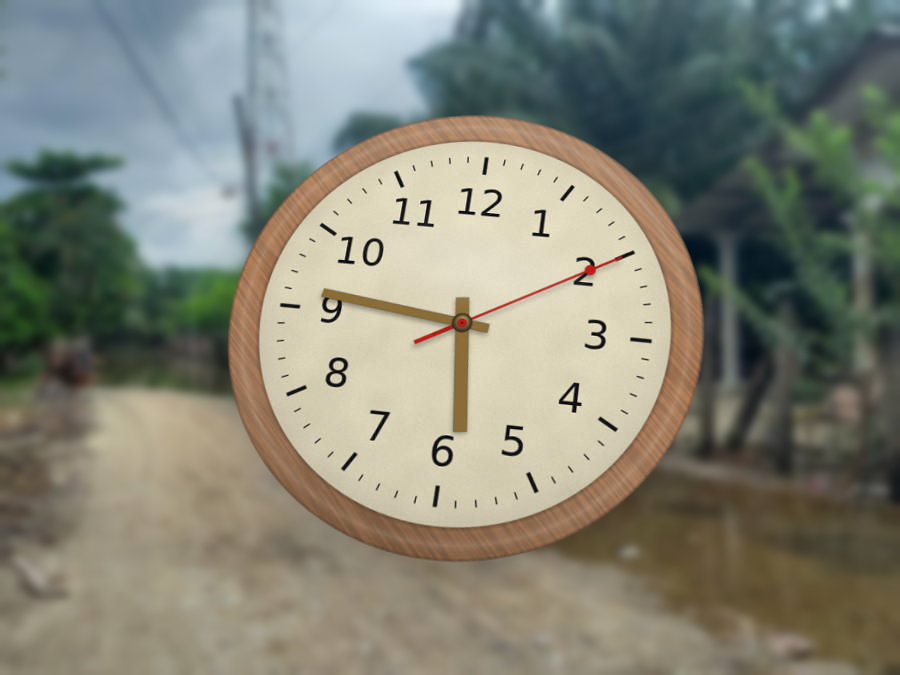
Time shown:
5.46.10
